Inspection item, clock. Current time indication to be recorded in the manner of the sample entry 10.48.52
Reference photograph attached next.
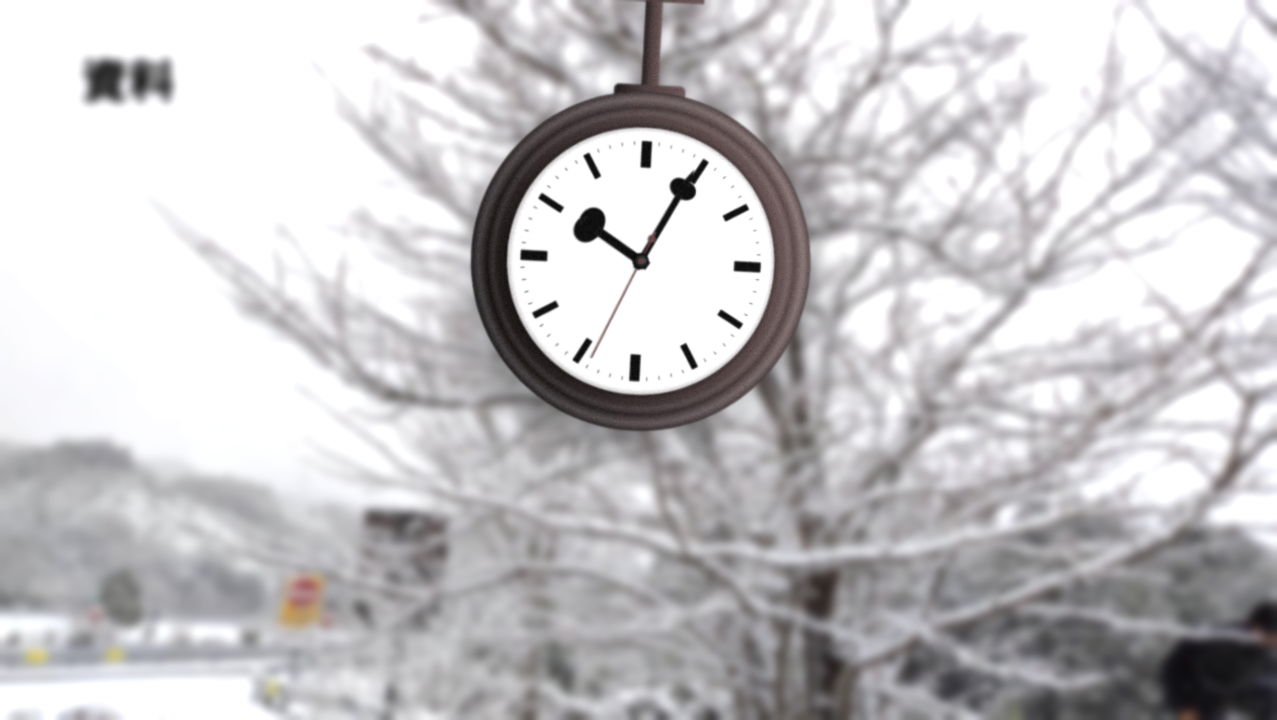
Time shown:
10.04.34
